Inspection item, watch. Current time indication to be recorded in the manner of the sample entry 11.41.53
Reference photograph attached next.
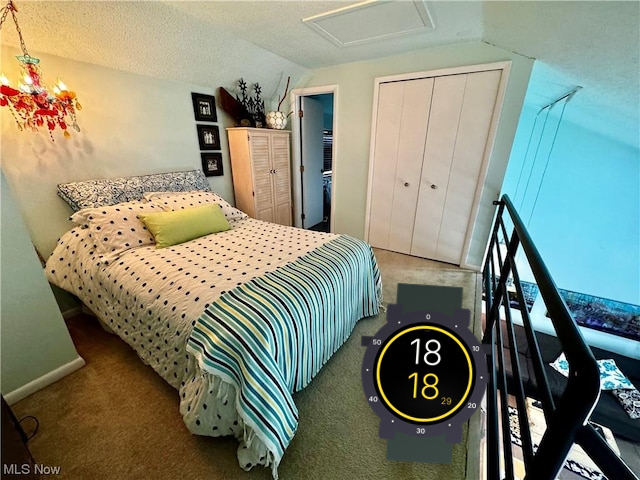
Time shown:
18.18.29
